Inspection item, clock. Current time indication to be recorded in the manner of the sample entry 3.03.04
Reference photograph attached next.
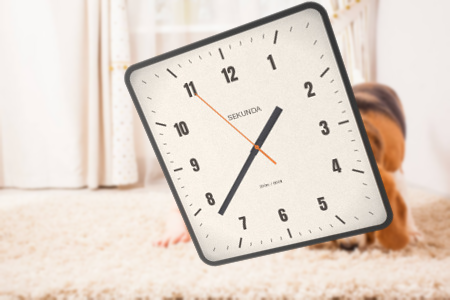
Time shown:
1.37.55
